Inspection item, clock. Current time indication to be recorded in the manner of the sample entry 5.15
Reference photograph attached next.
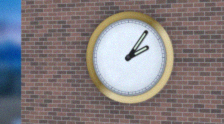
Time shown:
2.06
